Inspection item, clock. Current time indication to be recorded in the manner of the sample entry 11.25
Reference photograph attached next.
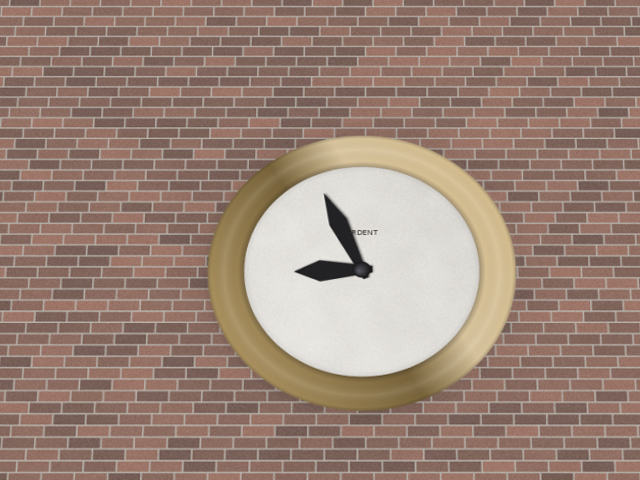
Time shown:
8.56
